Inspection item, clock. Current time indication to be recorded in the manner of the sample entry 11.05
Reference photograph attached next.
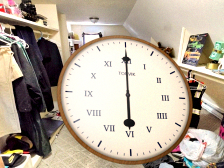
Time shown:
6.00
